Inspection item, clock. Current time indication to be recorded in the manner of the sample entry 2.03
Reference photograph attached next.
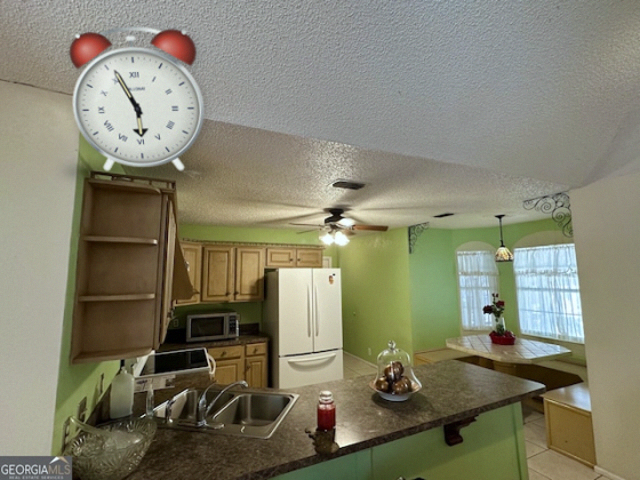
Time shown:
5.56
